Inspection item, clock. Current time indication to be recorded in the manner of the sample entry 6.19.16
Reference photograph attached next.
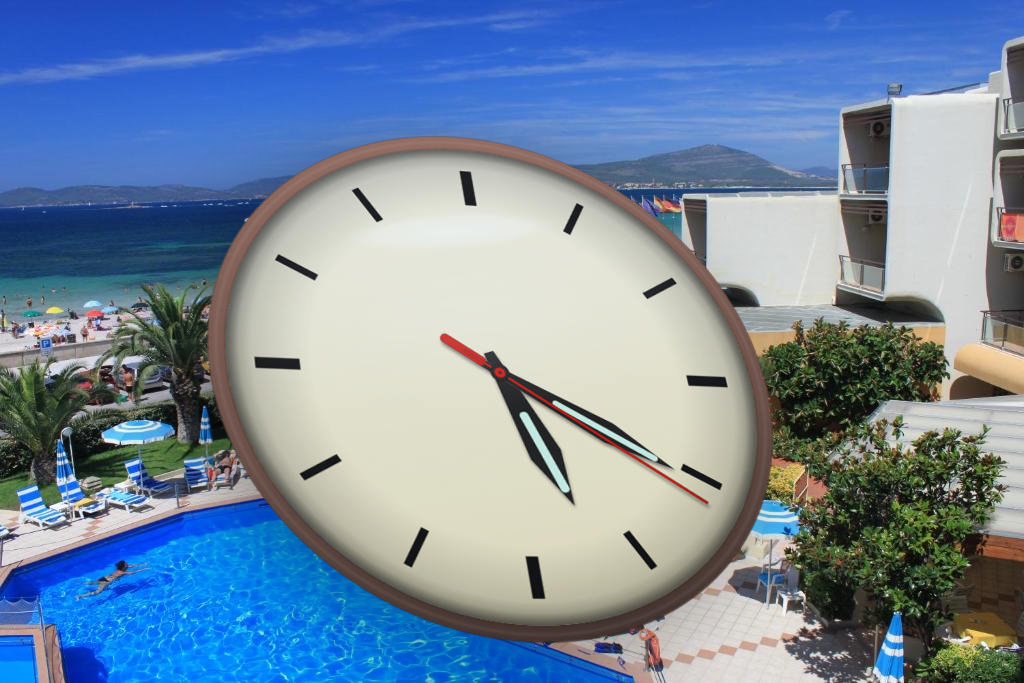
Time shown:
5.20.21
